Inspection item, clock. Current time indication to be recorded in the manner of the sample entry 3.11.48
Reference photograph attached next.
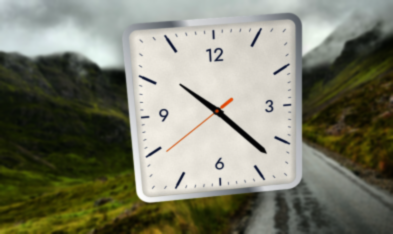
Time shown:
10.22.39
